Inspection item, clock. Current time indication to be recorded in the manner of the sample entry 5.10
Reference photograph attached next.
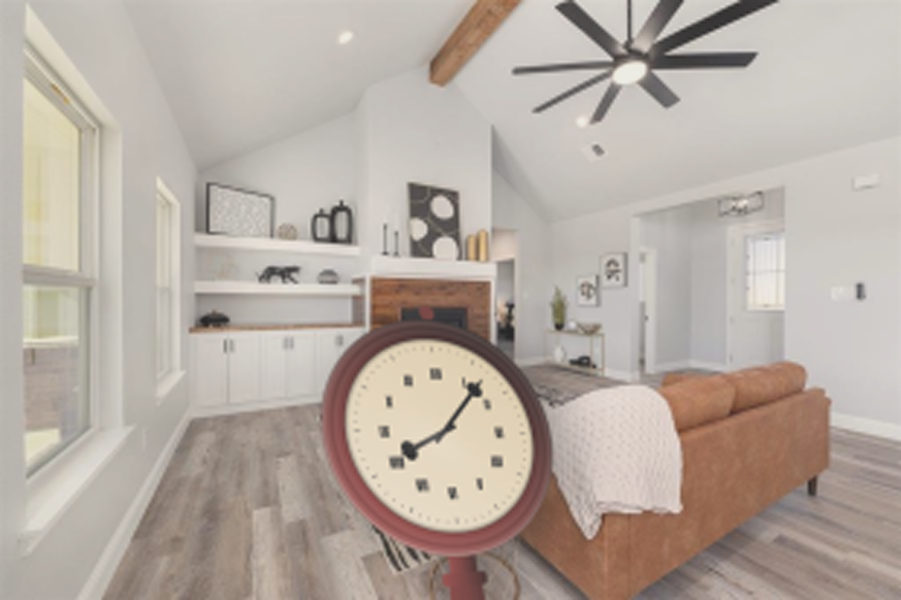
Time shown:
8.07
